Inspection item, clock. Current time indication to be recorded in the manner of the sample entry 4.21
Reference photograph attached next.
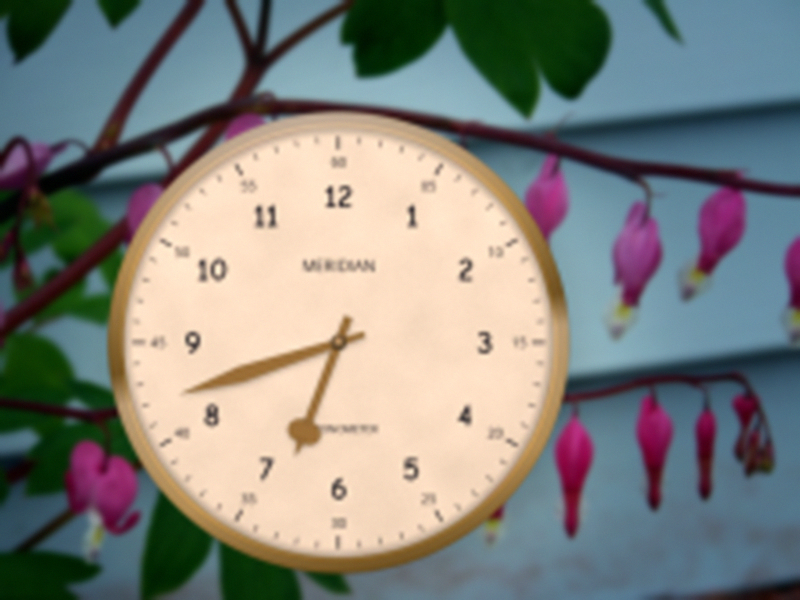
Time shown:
6.42
